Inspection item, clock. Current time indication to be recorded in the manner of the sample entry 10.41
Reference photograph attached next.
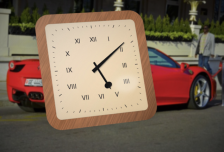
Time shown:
5.09
